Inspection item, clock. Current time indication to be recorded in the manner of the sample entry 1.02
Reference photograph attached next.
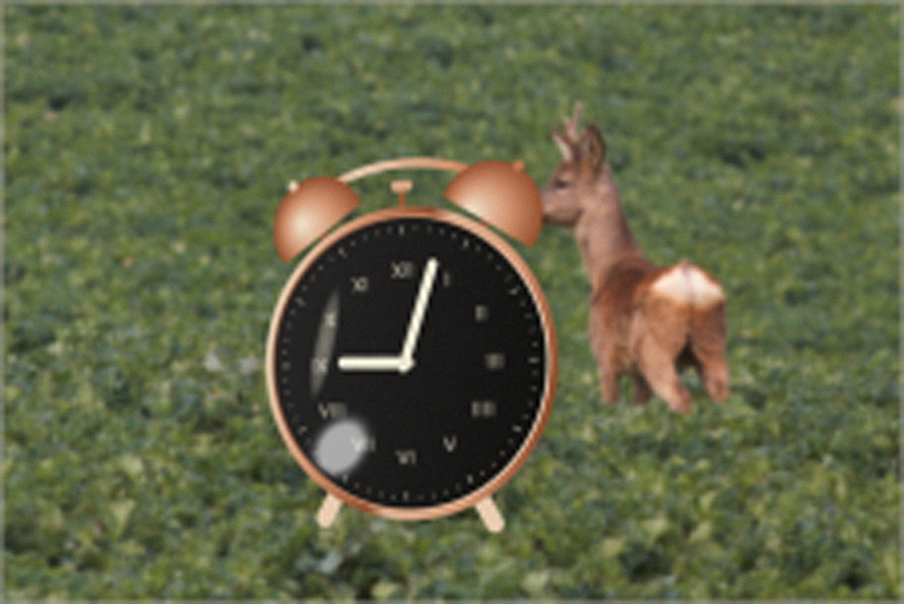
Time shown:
9.03
